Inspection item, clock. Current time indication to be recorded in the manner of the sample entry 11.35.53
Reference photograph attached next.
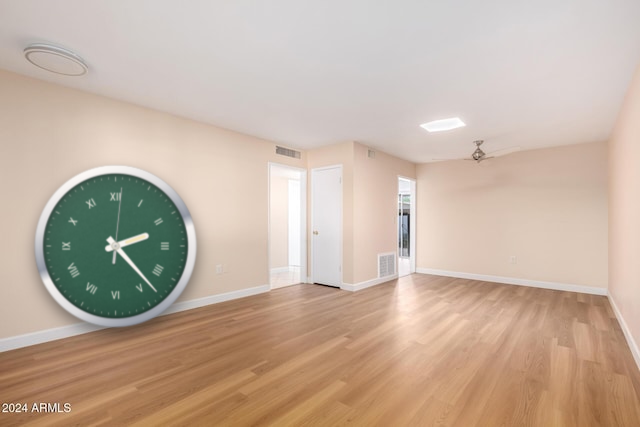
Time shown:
2.23.01
